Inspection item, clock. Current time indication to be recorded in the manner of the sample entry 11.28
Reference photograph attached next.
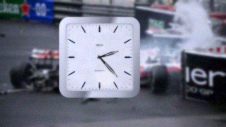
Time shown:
2.23
